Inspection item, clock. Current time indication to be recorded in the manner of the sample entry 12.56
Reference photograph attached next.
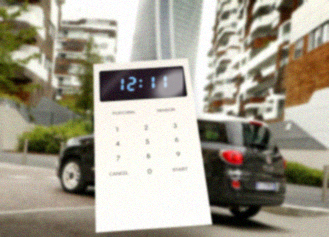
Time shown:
12.11
